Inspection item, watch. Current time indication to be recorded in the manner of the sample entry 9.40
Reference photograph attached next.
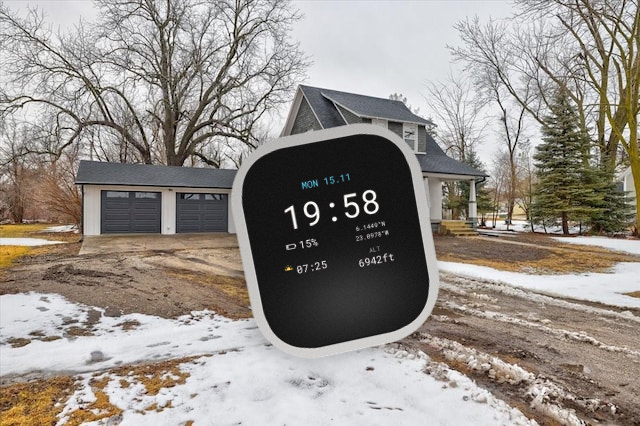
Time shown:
19.58
